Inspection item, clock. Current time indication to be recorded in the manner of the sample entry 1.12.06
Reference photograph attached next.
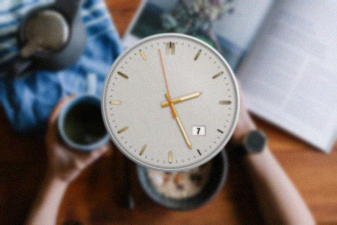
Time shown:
2.25.58
